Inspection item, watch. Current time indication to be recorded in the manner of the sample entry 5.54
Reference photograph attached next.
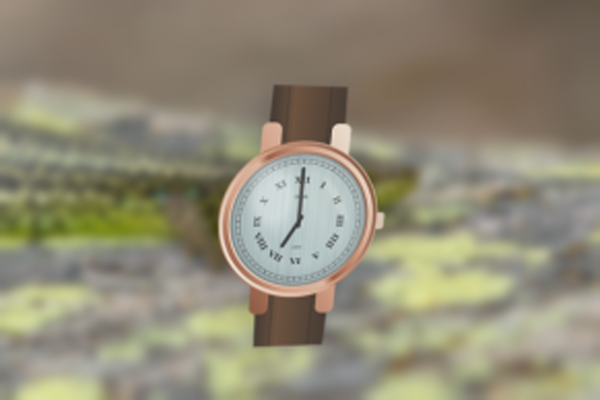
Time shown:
7.00
